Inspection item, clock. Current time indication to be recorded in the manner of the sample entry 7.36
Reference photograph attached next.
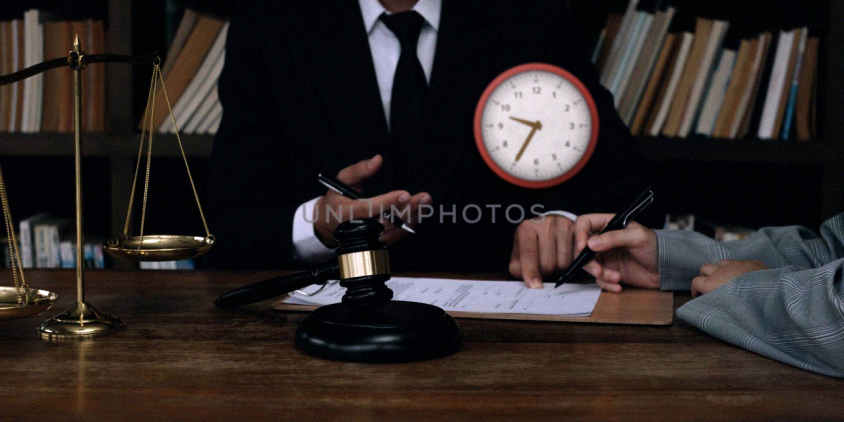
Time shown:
9.35
